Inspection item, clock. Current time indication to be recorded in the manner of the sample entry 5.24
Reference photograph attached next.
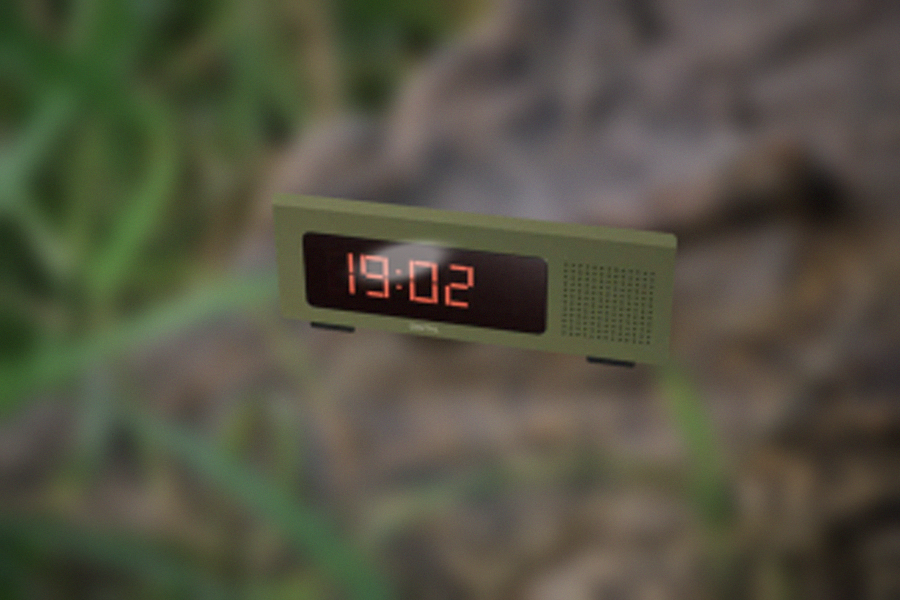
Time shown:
19.02
